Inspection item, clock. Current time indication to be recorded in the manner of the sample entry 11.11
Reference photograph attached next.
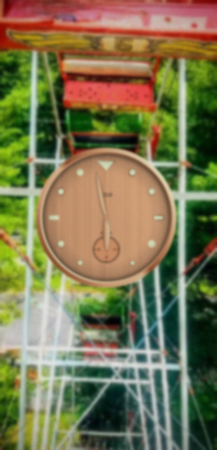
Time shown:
5.58
